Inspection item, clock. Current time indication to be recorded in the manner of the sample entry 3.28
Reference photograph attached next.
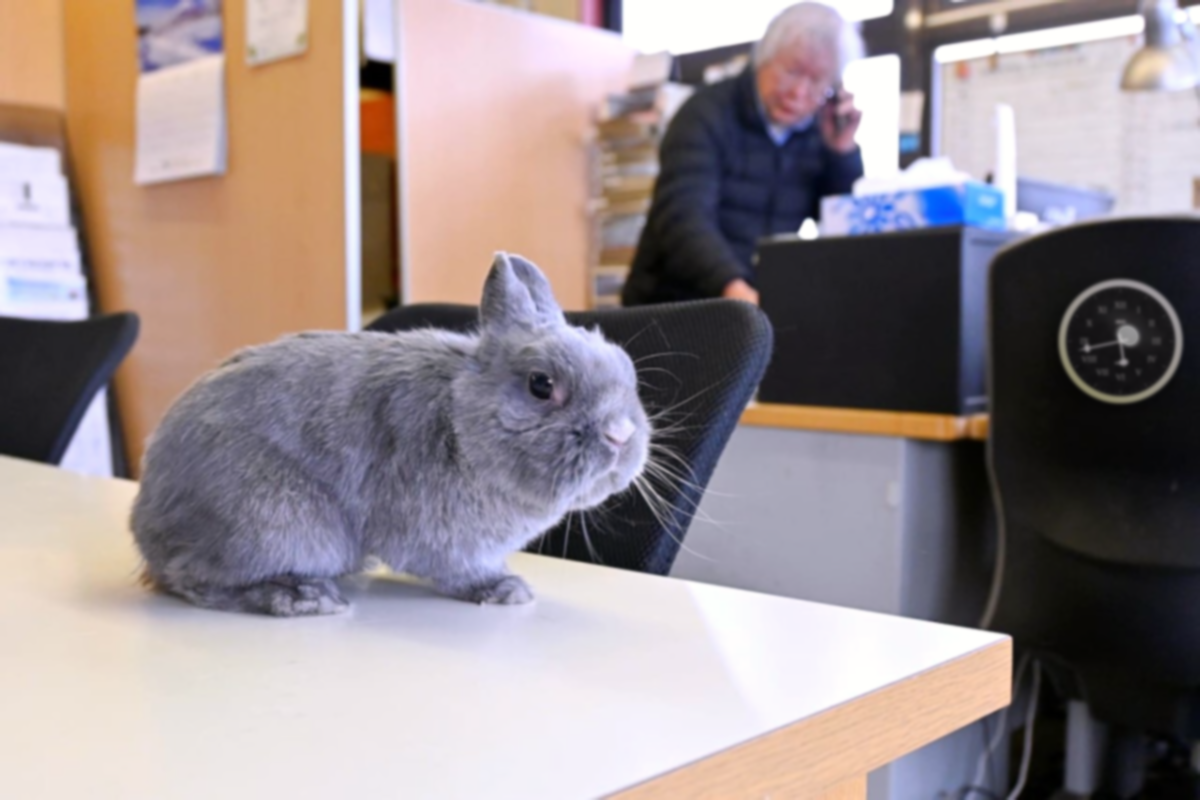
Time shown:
5.43
